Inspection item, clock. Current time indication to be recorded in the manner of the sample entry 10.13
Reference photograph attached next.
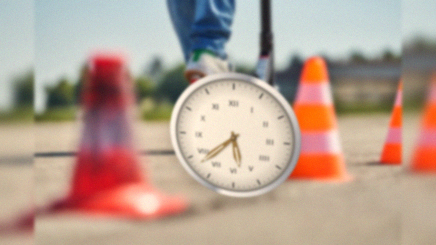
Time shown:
5.38
